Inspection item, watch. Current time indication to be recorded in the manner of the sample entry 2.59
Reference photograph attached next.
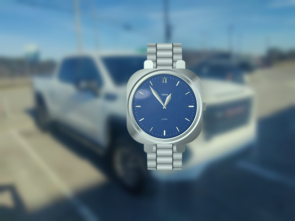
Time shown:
12.54
